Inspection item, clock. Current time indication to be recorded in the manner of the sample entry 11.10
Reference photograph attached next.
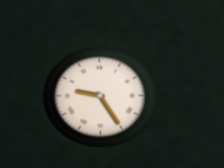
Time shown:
9.25
